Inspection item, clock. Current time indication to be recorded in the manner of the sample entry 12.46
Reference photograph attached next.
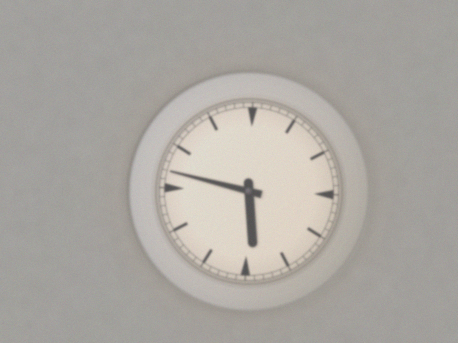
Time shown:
5.47
